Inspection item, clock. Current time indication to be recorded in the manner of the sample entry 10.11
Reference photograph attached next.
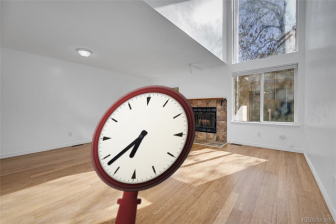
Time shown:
6.38
